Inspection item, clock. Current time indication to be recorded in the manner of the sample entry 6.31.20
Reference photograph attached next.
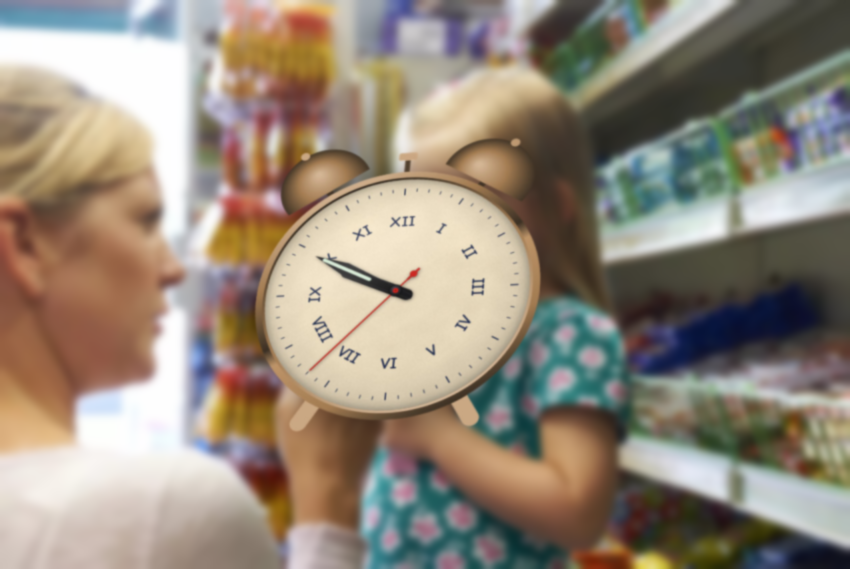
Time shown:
9.49.37
